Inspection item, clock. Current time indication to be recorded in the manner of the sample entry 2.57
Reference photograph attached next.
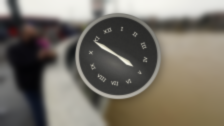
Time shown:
4.54
